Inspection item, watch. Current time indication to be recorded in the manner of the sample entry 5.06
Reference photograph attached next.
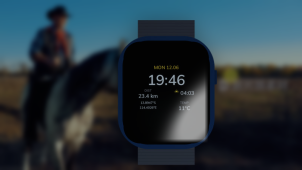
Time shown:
19.46
